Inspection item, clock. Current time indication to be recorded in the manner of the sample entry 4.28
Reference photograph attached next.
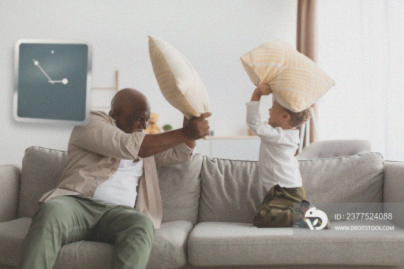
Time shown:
2.53
